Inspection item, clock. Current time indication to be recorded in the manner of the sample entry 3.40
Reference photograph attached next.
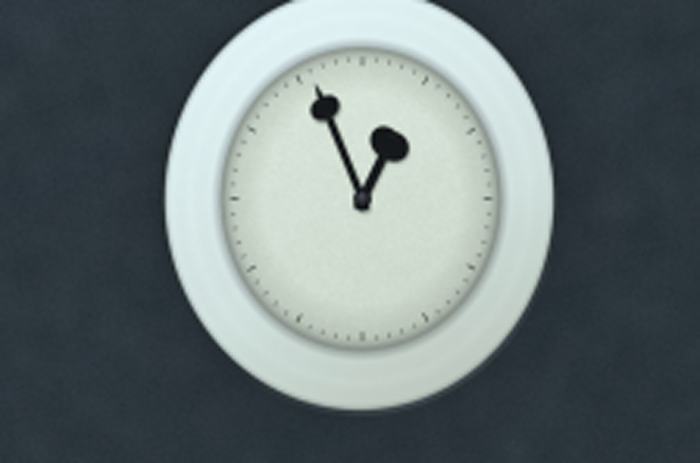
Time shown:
12.56
